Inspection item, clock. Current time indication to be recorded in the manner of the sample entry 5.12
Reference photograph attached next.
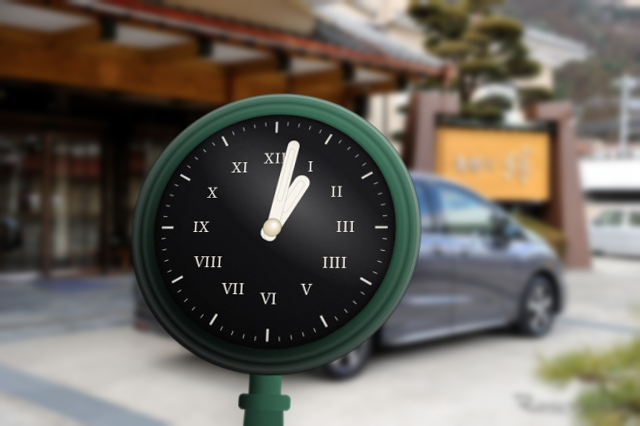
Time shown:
1.02
